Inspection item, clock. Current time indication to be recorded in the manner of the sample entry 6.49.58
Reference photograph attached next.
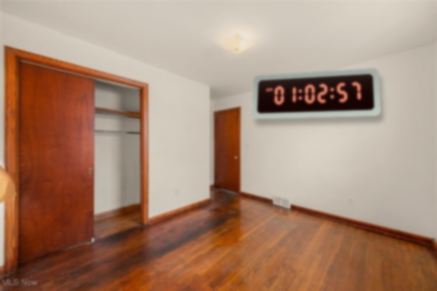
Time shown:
1.02.57
